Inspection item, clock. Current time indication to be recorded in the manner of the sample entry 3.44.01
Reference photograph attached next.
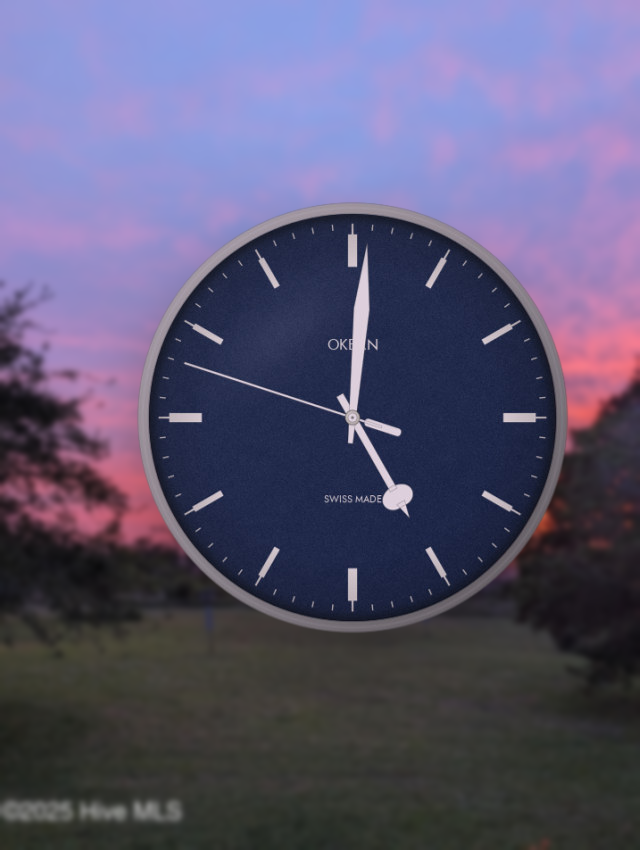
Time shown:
5.00.48
